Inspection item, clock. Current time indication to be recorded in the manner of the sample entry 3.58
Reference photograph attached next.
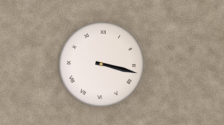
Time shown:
3.17
